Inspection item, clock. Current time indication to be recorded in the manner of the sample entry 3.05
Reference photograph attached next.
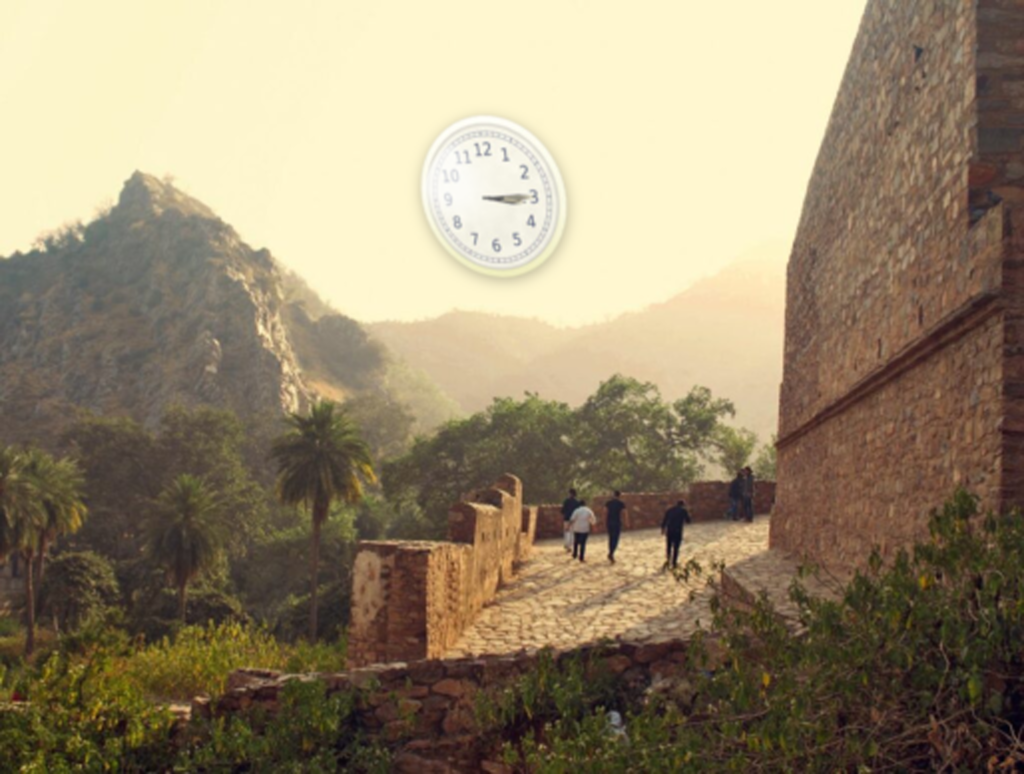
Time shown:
3.15
